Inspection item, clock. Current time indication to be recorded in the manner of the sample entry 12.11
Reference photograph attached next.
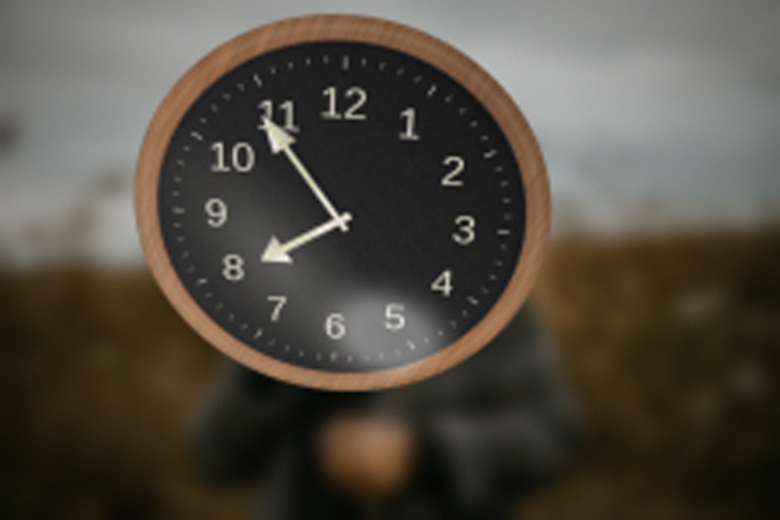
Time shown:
7.54
